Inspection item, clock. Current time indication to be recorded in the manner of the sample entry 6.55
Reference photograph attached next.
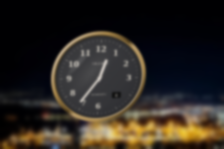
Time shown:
12.36
